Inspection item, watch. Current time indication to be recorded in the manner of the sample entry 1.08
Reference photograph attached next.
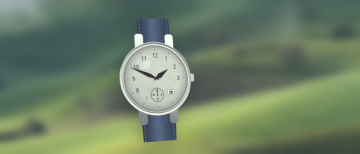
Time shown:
1.49
